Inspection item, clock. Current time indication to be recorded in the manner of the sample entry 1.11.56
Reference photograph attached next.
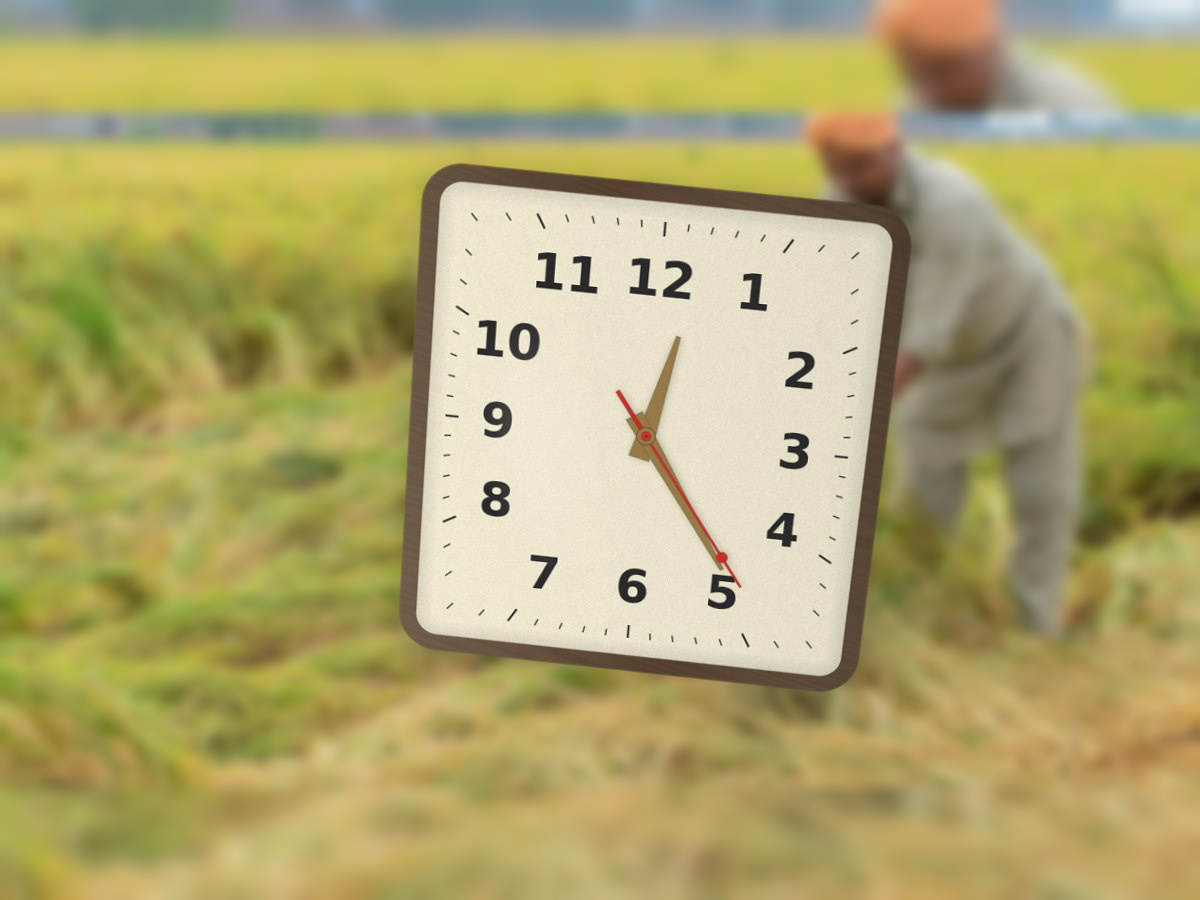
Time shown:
12.24.24
